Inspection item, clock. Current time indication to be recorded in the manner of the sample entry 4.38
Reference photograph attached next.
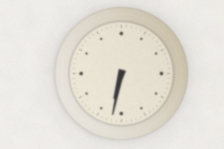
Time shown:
6.32
